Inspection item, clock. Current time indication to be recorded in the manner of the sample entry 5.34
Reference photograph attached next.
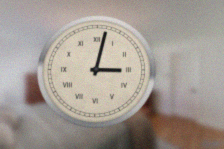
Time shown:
3.02
